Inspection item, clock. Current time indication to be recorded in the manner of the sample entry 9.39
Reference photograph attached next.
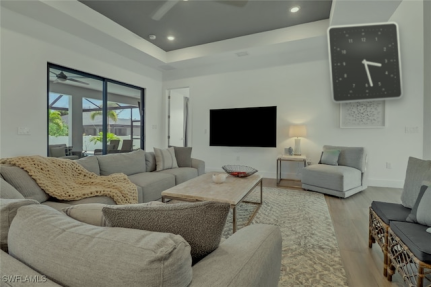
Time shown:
3.28
